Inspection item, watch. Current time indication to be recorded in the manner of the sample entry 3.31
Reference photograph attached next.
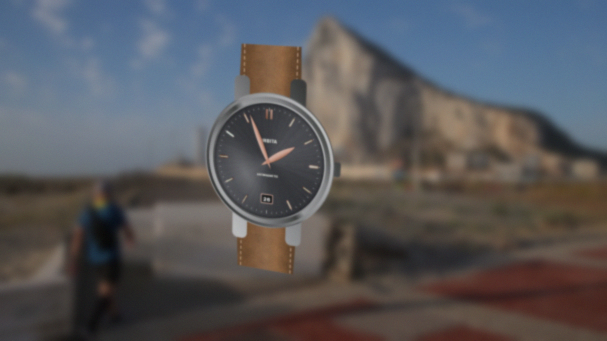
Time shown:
1.56
